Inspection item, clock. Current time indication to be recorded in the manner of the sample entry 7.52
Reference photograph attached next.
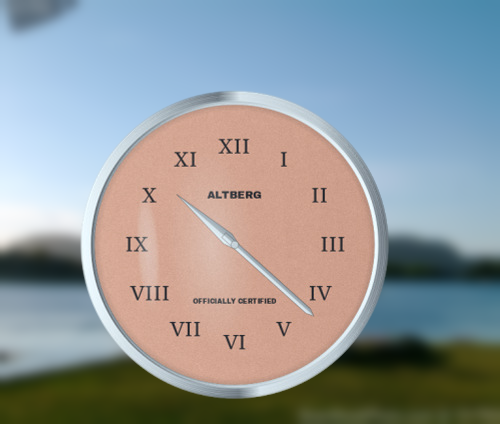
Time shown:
10.22
